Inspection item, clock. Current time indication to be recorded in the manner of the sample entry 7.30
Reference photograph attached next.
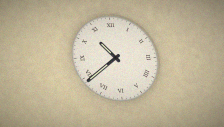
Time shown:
10.39
